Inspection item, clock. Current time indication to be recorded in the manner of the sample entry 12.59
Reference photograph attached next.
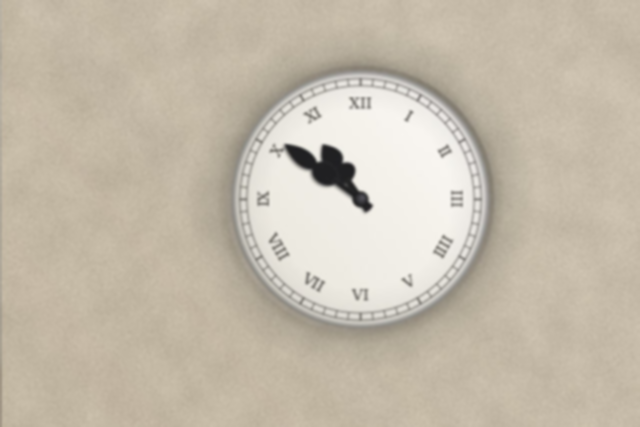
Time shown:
10.51
